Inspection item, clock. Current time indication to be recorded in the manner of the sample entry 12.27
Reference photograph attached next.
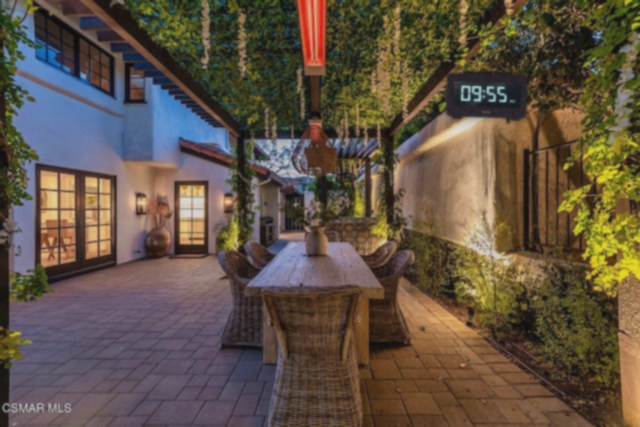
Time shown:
9.55
